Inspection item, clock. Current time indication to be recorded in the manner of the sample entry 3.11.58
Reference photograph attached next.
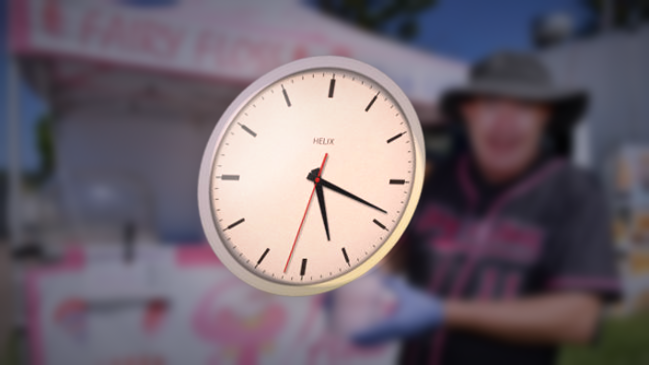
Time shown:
5.18.32
